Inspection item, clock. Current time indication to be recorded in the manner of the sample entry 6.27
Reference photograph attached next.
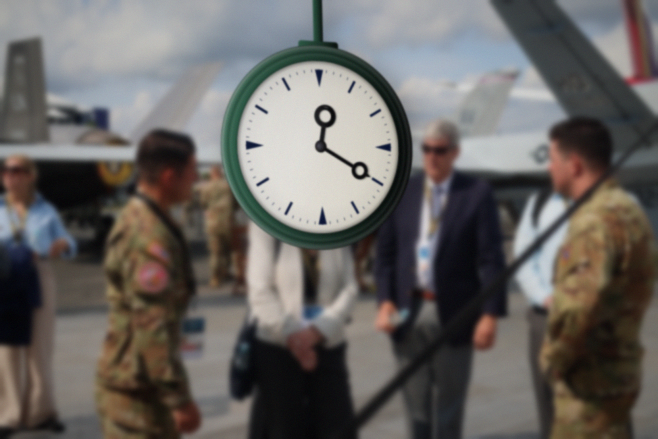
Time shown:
12.20
